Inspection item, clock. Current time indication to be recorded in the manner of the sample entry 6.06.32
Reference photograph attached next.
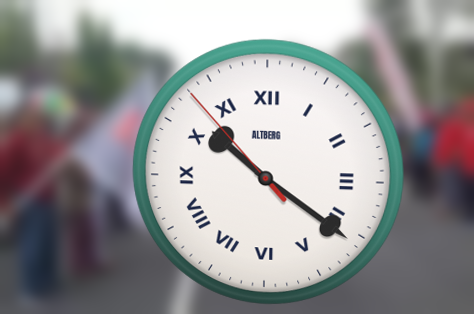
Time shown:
10.20.53
